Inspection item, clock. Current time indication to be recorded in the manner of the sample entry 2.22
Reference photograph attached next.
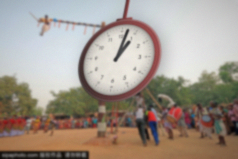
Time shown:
1.02
